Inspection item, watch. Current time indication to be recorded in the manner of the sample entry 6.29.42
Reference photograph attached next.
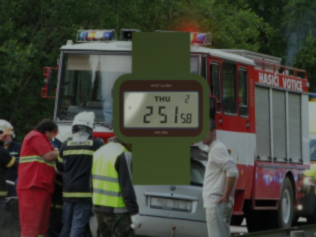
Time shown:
2.51.58
